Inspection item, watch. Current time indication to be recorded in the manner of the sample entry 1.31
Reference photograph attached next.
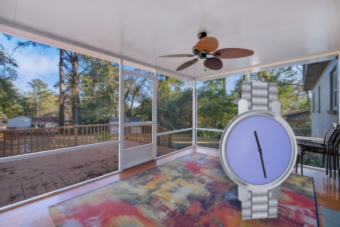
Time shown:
11.28
